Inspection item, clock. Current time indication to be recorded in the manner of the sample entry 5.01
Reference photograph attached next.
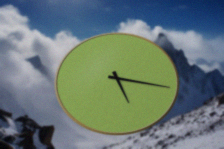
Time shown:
5.17
